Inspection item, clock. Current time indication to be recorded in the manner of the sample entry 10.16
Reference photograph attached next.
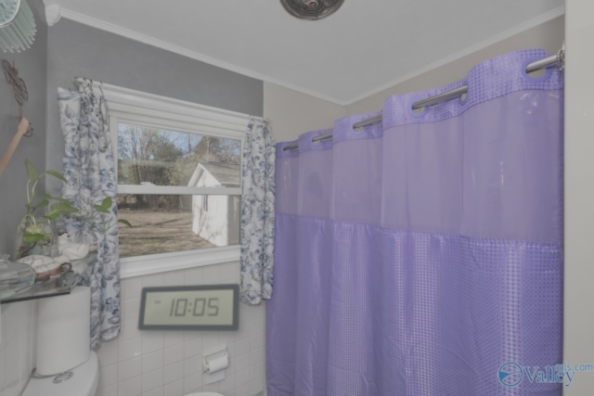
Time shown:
10.05
